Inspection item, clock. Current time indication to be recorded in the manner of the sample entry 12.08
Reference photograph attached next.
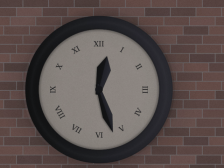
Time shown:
12.27
